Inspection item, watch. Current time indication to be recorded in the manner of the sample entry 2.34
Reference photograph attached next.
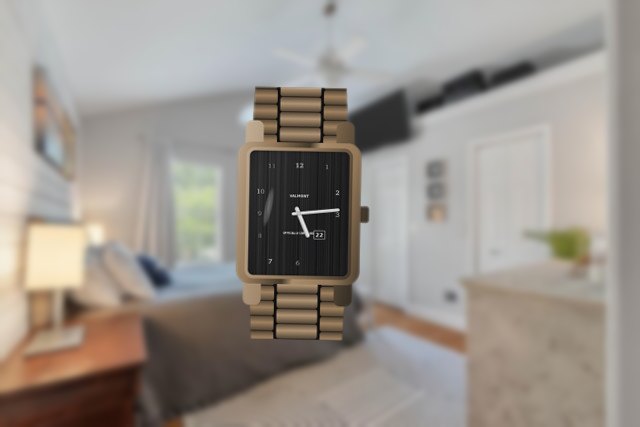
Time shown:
5.14
